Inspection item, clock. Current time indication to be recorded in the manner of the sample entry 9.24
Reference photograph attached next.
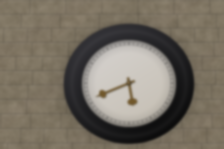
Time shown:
5.41
